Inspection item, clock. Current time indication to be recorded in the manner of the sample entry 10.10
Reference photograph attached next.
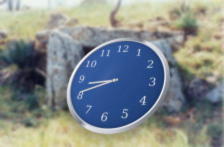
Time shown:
8.41
